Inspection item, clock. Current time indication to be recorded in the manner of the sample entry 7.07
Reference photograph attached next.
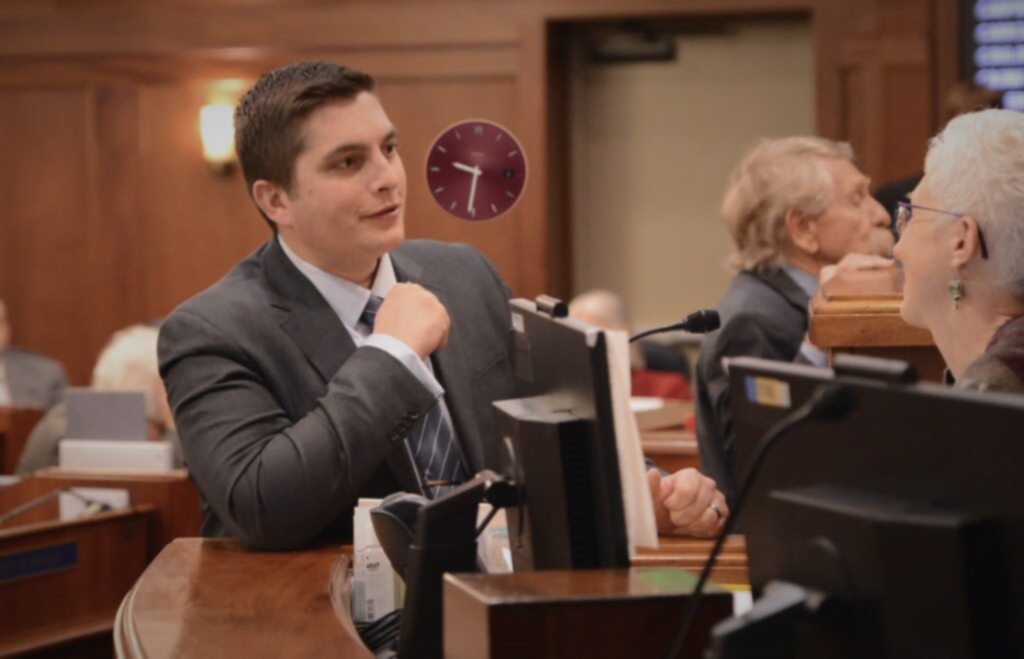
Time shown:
9.31
